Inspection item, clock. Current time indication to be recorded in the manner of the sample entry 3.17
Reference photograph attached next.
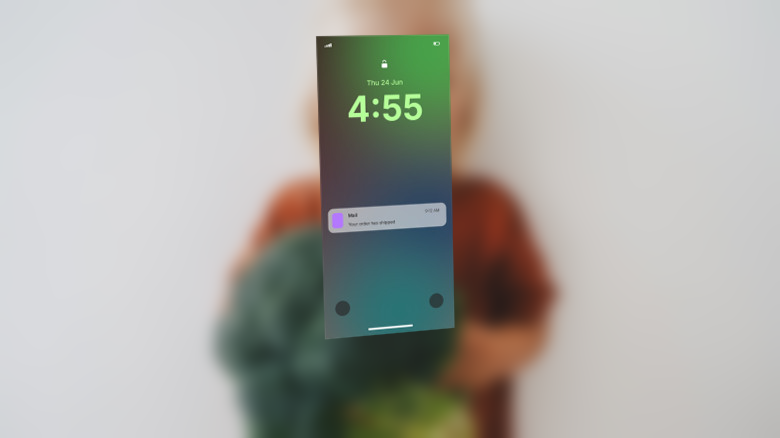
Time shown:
4.55
